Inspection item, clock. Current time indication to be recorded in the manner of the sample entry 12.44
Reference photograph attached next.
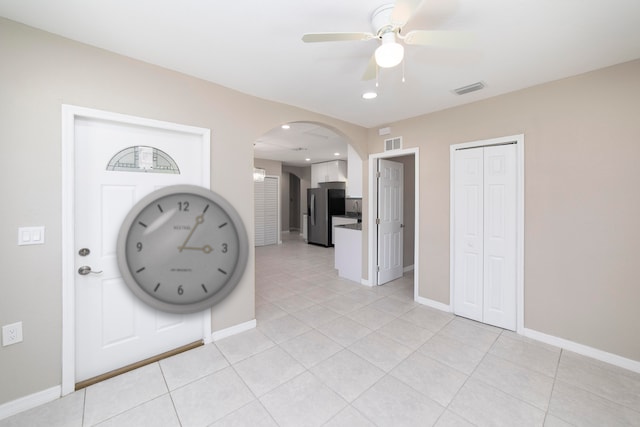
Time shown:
3.05
